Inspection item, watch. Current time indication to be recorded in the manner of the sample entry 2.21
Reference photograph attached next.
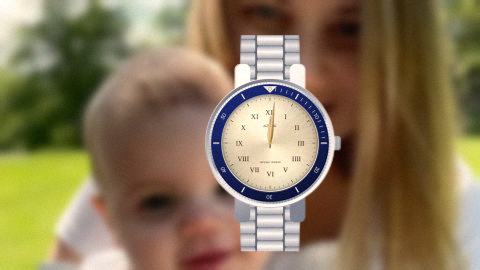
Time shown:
12.01
